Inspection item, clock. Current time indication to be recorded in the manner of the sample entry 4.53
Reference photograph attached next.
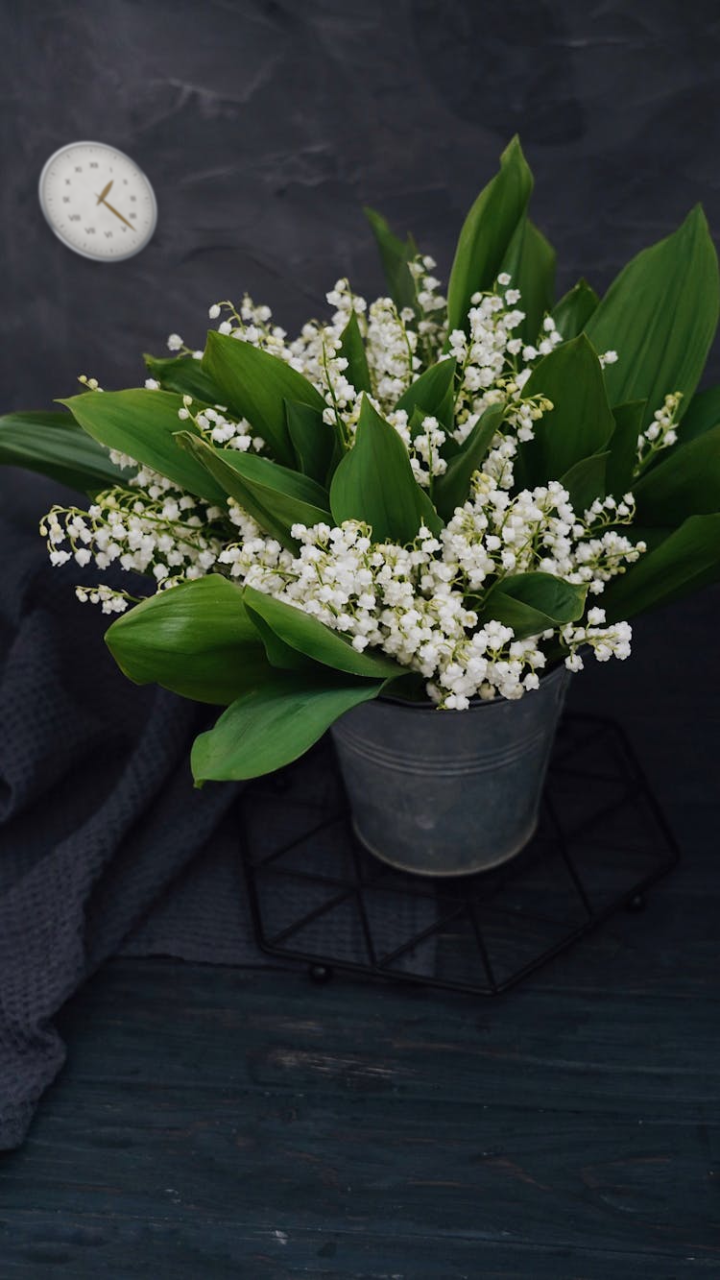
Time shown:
1.23
